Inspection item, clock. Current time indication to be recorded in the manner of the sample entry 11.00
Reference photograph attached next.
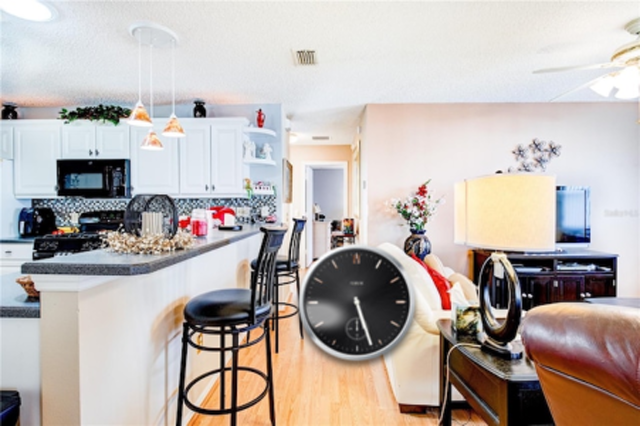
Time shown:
5.27
